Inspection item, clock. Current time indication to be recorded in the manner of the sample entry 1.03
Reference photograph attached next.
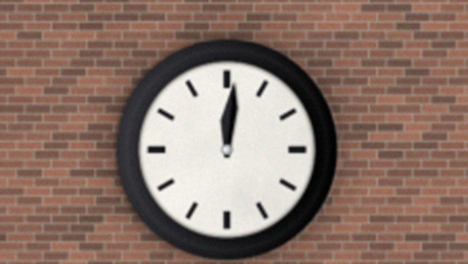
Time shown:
12.01
